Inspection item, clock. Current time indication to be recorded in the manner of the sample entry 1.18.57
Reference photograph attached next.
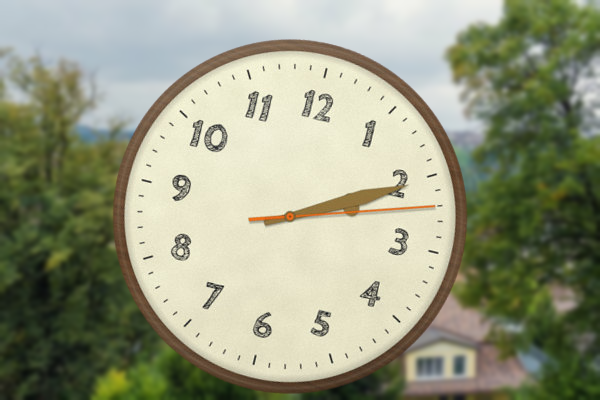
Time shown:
2.10.12
